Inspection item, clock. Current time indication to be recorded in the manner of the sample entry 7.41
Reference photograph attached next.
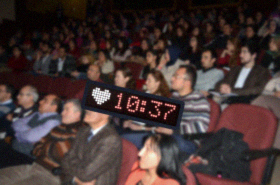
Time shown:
10.37
